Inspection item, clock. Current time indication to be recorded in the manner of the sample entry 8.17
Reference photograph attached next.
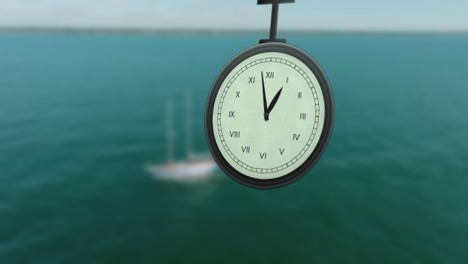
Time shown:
12.58
